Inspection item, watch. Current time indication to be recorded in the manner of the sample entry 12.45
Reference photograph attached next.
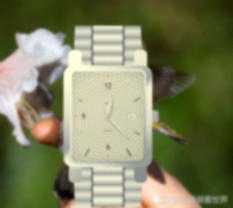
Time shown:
12.23
